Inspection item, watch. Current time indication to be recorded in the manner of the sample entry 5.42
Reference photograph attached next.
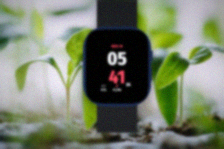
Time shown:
5.41
